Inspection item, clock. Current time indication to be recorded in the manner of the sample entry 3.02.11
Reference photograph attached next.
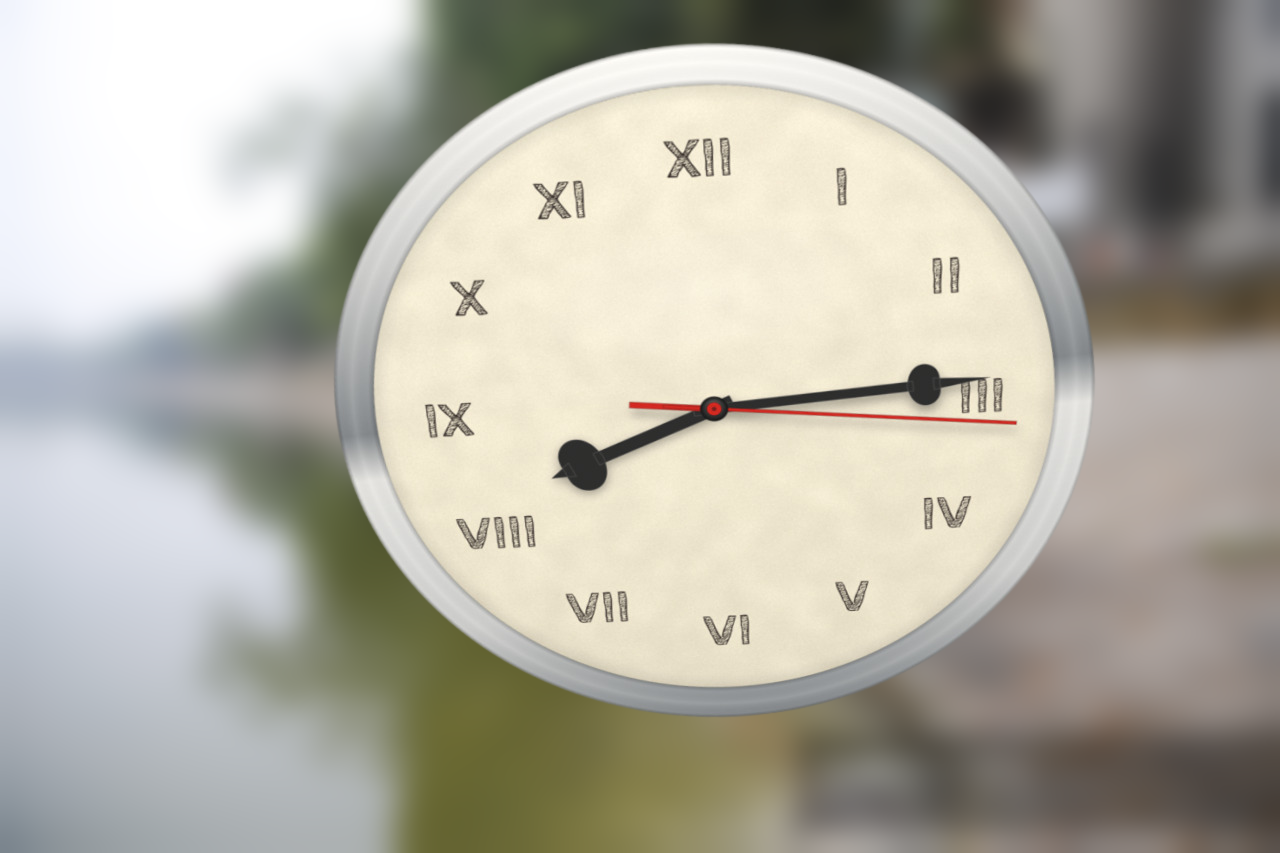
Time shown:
8.14.16
